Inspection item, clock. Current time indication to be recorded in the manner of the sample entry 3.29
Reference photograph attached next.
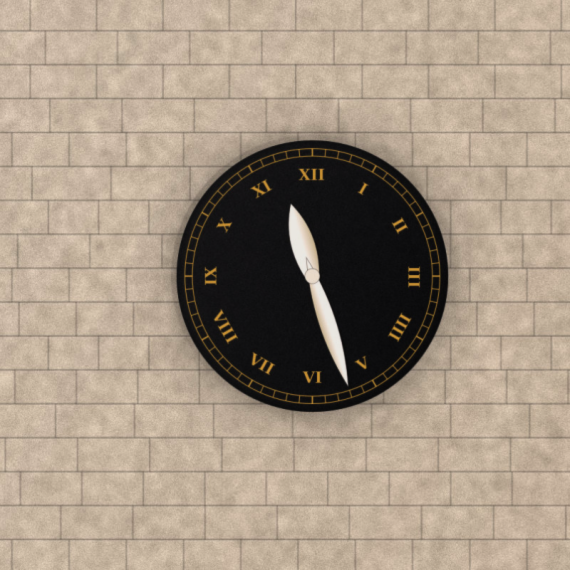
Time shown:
11.27
